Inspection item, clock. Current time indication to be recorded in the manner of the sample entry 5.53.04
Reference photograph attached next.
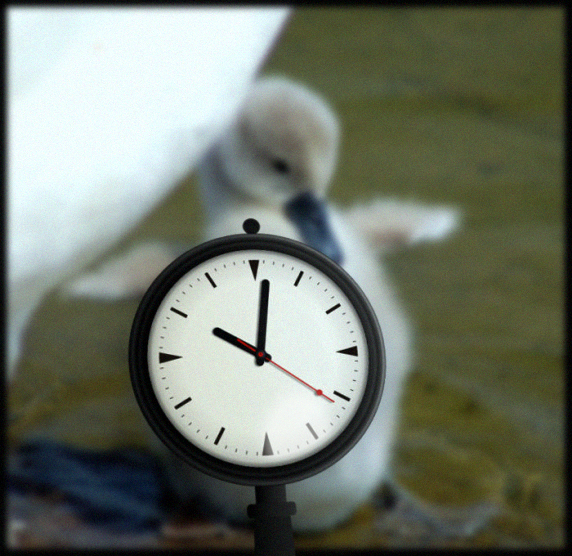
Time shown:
10.01.21
